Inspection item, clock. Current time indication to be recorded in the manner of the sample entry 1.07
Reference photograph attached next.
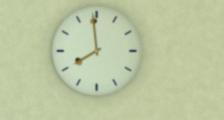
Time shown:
7.59
